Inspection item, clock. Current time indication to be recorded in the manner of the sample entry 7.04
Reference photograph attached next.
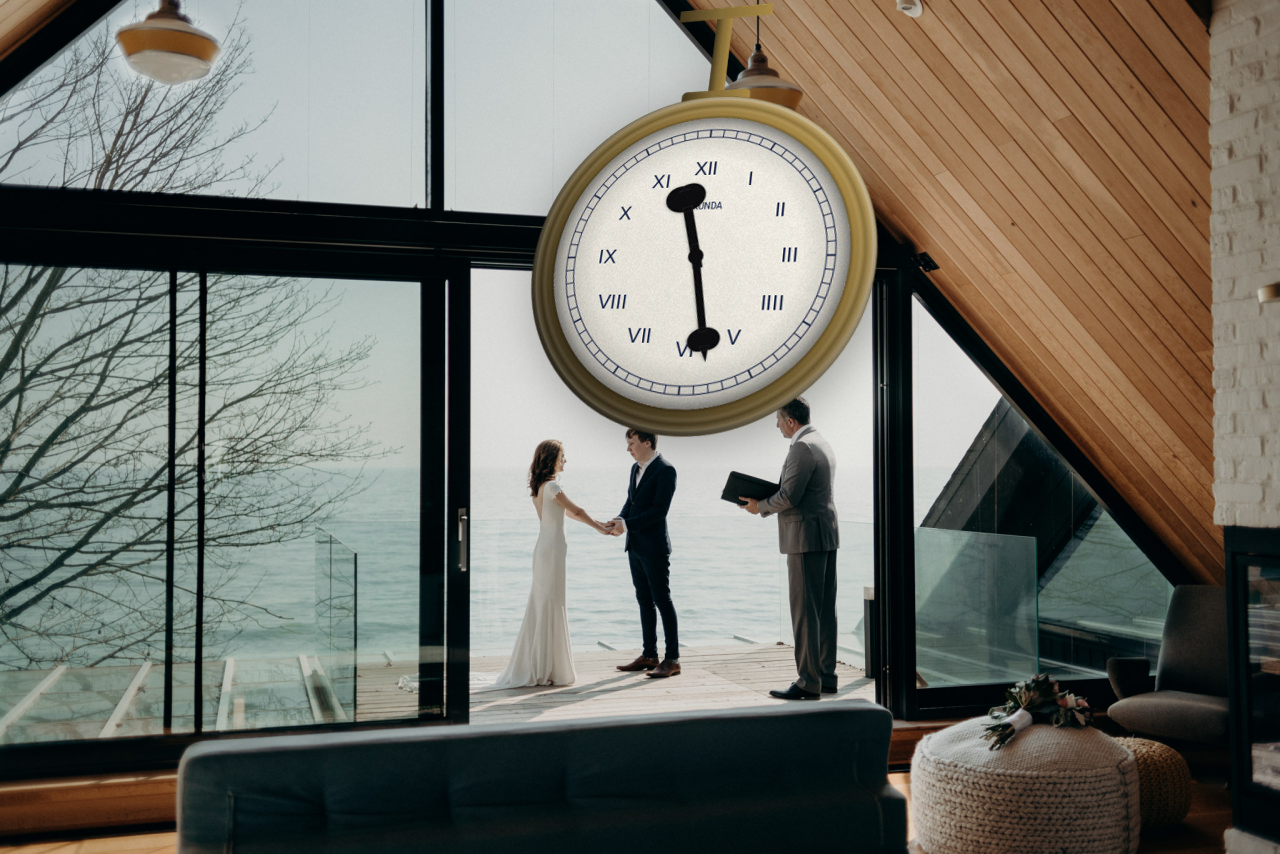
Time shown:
11.28
